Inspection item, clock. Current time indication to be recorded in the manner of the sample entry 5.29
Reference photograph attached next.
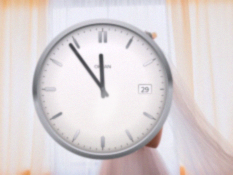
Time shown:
11.54
